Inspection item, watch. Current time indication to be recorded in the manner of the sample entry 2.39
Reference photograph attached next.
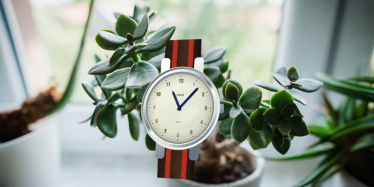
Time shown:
11.07
